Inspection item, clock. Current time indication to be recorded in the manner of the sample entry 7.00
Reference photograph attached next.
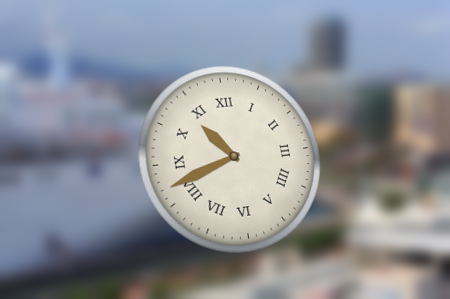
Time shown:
10.42
